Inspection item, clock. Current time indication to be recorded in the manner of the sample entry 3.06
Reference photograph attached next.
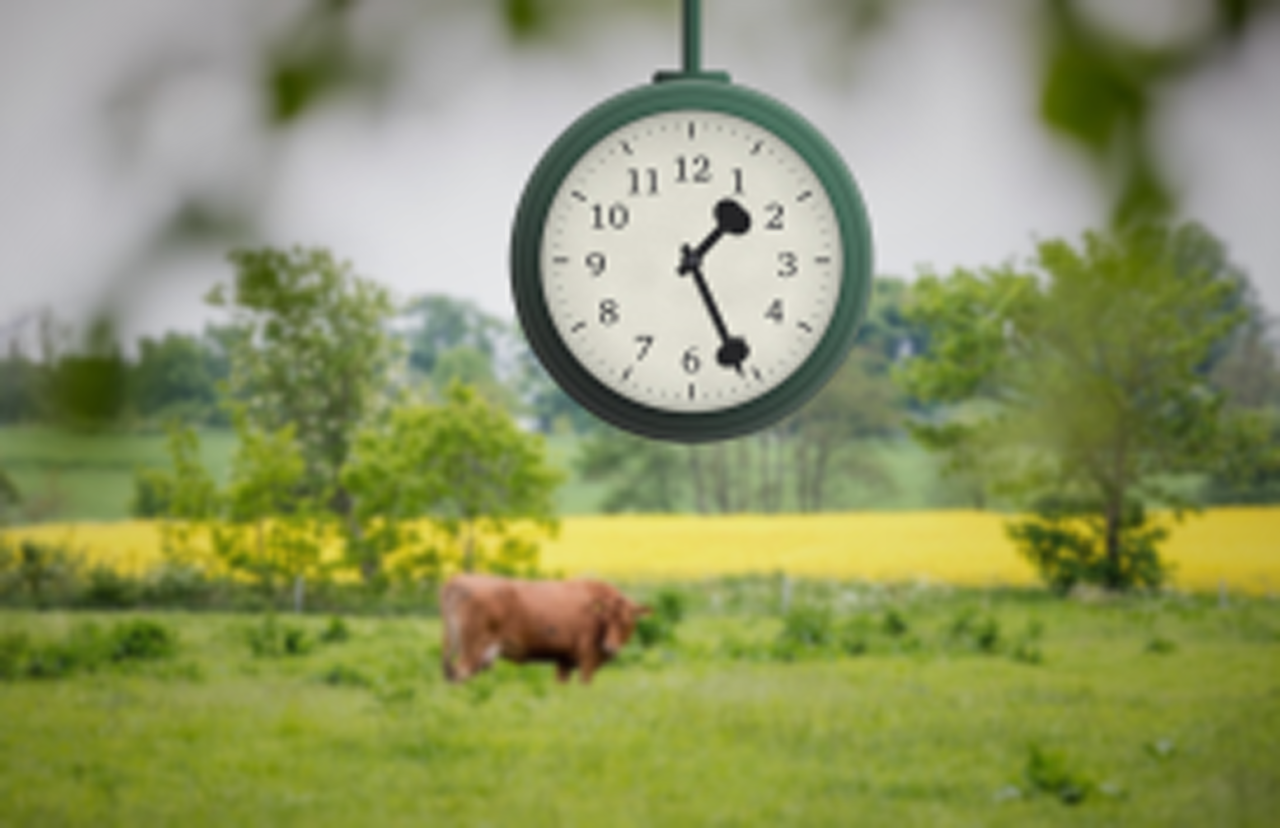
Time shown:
1.26
